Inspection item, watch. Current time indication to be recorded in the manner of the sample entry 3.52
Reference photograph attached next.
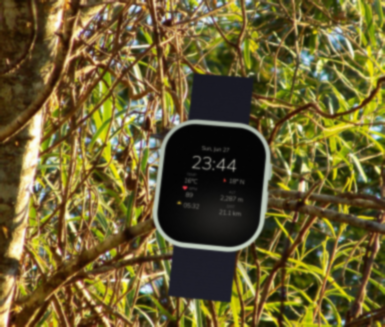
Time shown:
23.44
